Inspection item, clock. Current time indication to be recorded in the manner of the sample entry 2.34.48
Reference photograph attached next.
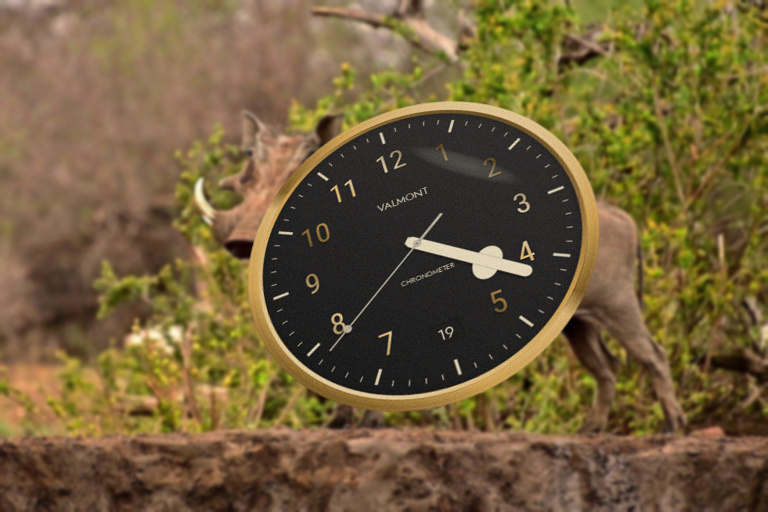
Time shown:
4.21.39
